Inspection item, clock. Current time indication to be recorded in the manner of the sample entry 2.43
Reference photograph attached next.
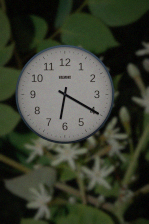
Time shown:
6.20
